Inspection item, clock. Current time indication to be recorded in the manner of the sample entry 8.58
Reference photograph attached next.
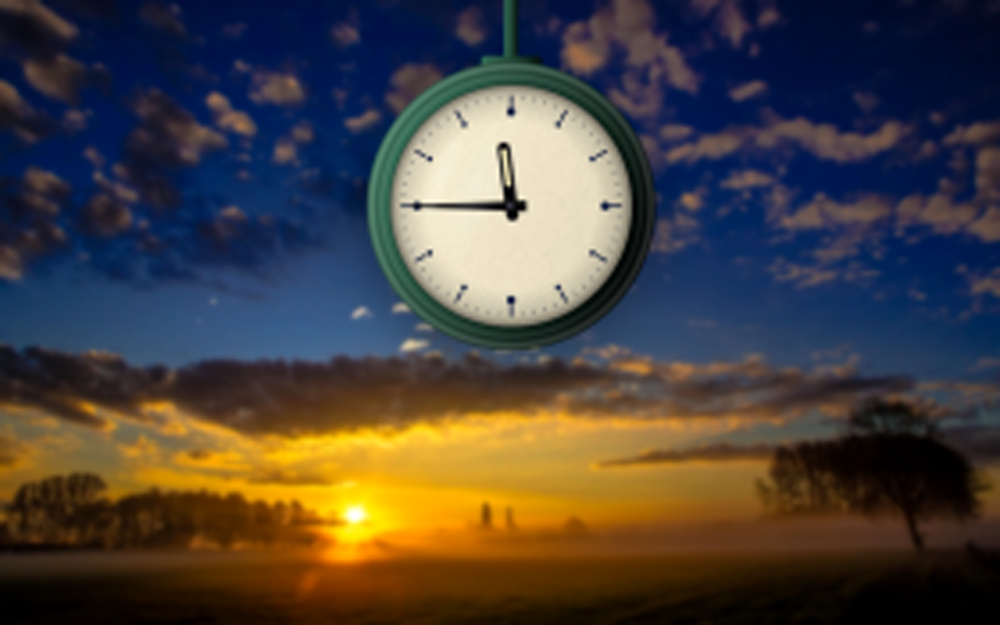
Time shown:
11.45
